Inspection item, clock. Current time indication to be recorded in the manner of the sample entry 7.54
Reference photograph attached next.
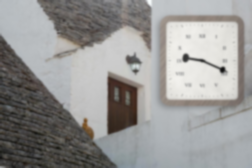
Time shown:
9.19
